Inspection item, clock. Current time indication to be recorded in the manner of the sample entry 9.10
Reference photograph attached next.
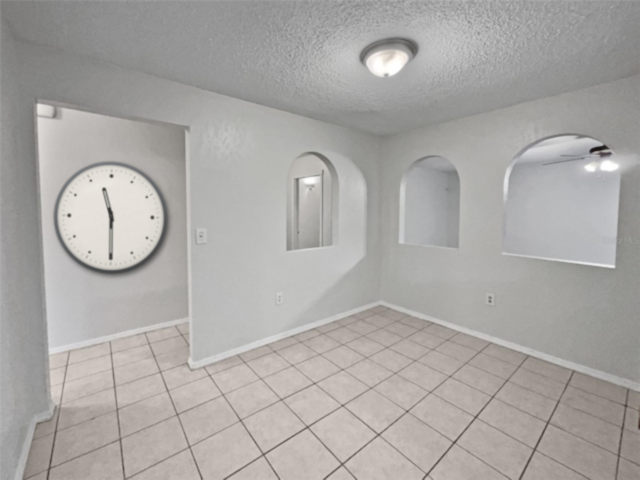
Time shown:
11.30
